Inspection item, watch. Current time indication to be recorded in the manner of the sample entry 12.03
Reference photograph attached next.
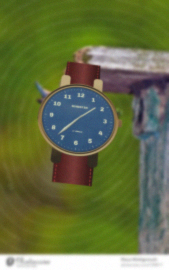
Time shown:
1.37
